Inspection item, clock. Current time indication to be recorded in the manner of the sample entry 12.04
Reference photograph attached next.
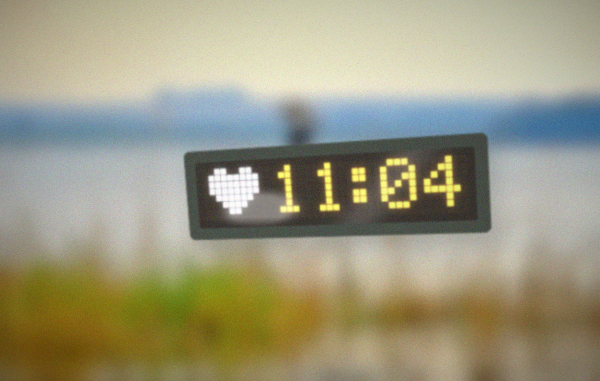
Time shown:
11.04
